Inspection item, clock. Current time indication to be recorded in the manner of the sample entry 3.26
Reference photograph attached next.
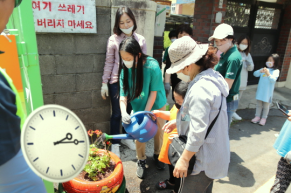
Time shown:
2.15
